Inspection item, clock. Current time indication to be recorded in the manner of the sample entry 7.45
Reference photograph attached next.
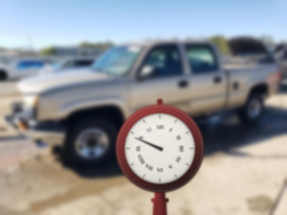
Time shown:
9.49
